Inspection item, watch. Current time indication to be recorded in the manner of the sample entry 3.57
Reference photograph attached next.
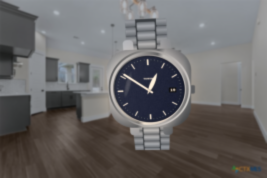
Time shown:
12.51
